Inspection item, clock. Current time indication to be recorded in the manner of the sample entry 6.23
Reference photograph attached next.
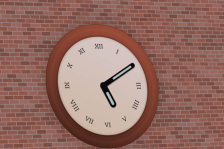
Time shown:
5.10
